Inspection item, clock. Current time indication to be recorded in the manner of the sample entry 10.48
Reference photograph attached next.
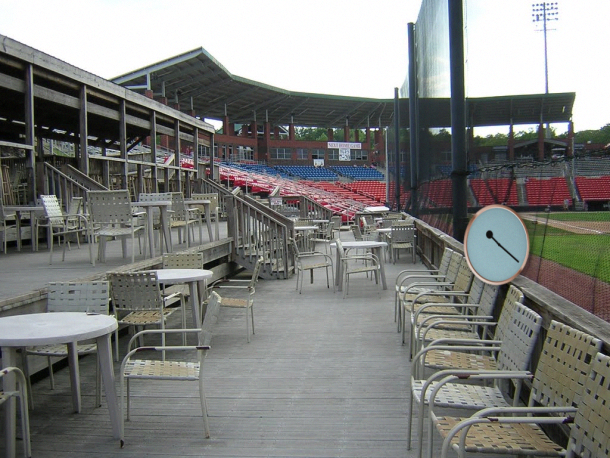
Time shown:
10.21
